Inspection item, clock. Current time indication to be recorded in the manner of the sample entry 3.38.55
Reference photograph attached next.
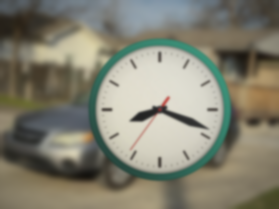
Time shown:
8.18.36
